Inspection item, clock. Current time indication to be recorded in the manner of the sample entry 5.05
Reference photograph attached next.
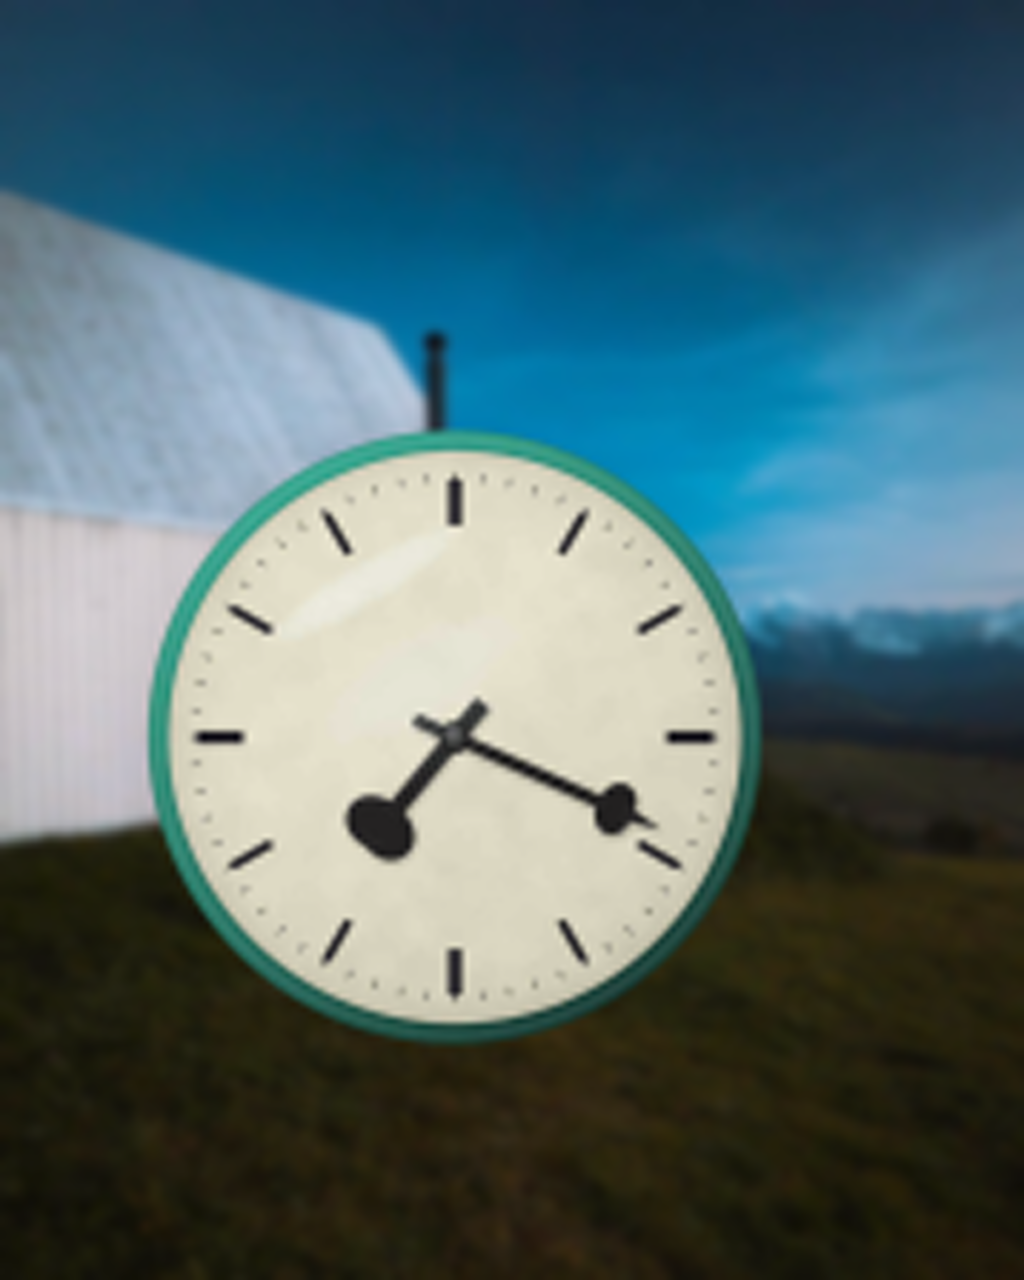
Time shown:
7.19
